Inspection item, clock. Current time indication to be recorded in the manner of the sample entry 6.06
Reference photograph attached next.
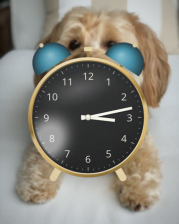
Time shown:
3.13
